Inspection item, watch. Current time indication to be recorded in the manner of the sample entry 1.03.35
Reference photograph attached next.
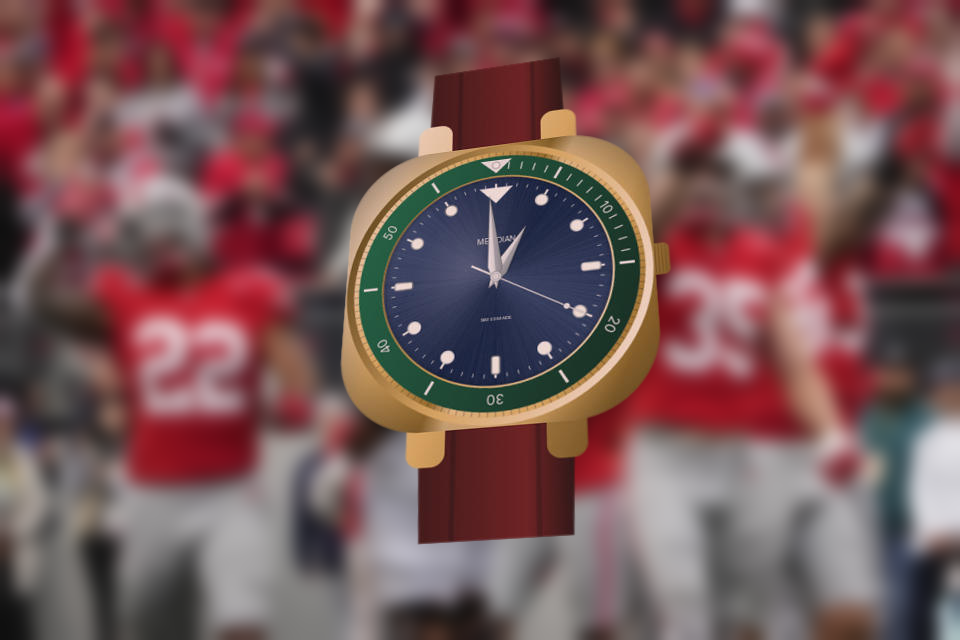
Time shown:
12.59.20
